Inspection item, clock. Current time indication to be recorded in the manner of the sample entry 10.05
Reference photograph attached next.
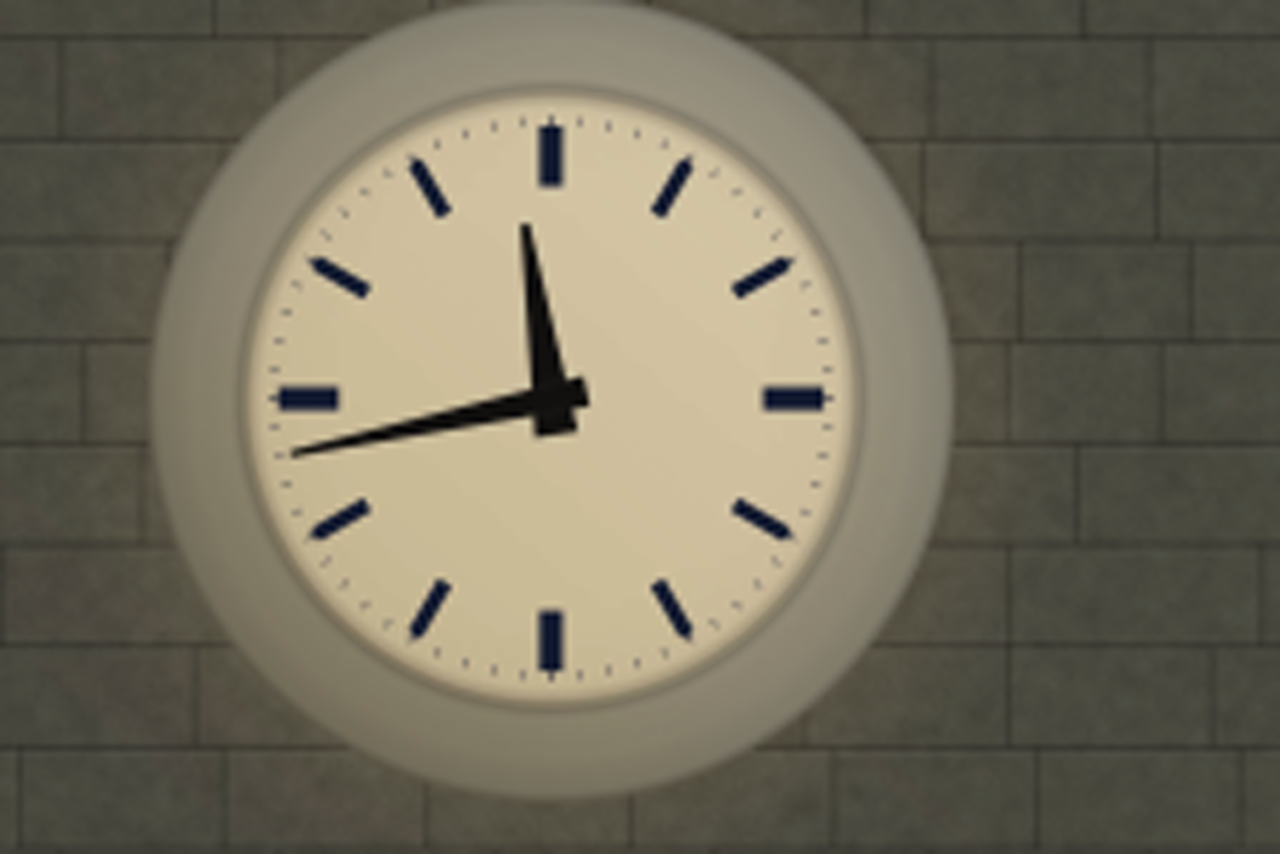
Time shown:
11.43
